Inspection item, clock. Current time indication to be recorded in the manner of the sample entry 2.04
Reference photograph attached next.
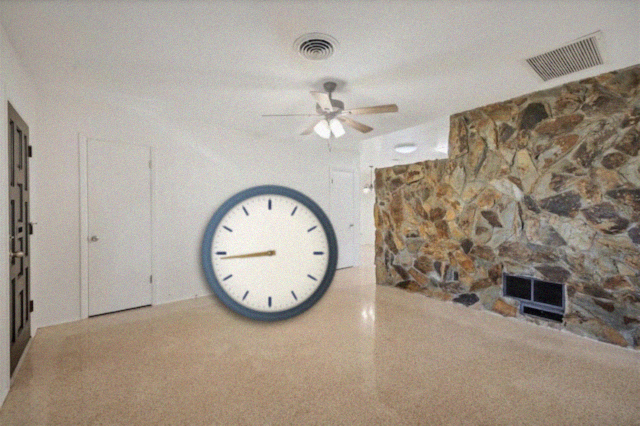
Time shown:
8.44
